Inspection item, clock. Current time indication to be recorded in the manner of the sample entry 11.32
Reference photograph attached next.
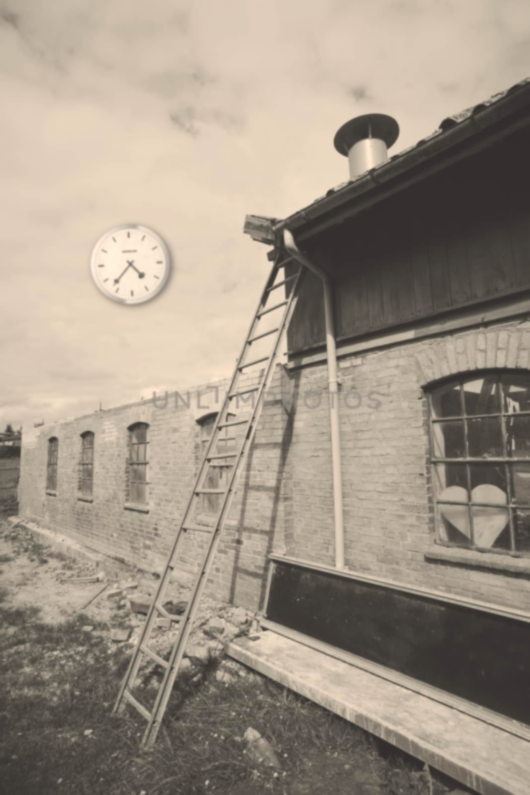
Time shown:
4.37
